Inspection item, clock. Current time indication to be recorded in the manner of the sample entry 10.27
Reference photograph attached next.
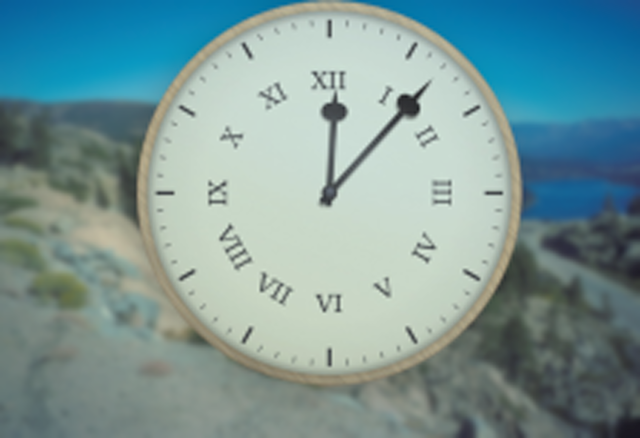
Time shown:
12.07
